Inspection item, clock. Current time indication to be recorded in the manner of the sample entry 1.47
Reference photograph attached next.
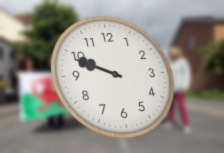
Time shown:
9.49
